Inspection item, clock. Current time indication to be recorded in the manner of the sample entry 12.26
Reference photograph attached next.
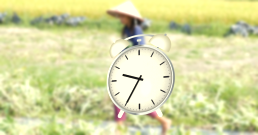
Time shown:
9.35
